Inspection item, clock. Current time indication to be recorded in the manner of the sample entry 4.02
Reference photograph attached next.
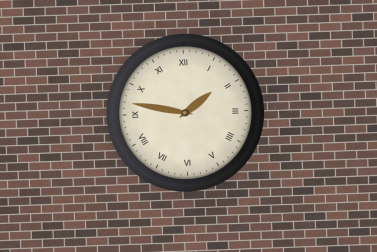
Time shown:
1.47
